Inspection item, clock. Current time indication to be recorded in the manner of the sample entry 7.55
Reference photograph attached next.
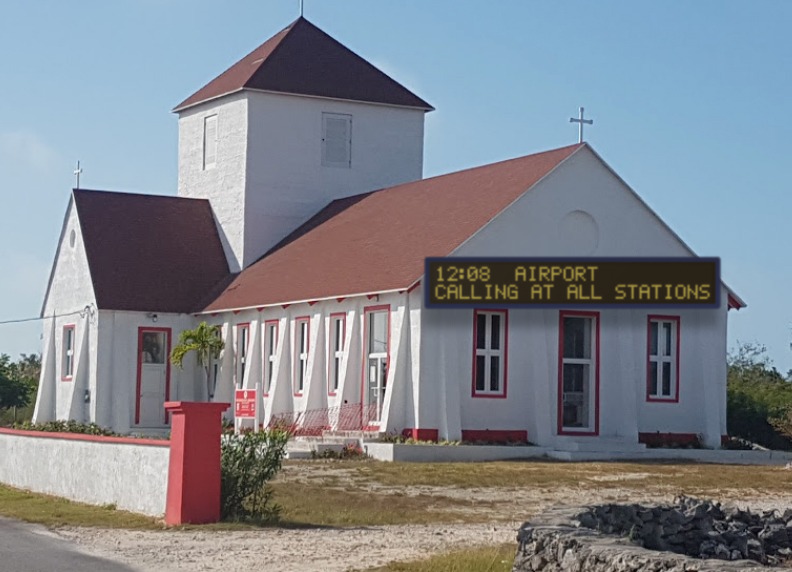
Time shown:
12.08
